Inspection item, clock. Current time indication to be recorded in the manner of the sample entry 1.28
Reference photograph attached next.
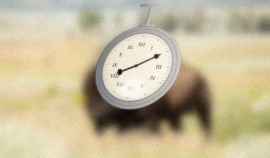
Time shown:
8.10
